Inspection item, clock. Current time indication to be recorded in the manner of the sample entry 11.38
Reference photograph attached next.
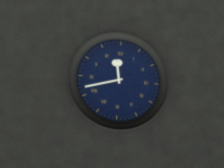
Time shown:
11.42
